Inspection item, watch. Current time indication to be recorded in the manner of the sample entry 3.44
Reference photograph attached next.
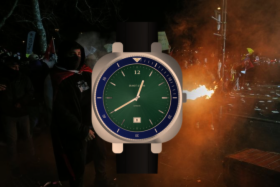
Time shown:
12.40
